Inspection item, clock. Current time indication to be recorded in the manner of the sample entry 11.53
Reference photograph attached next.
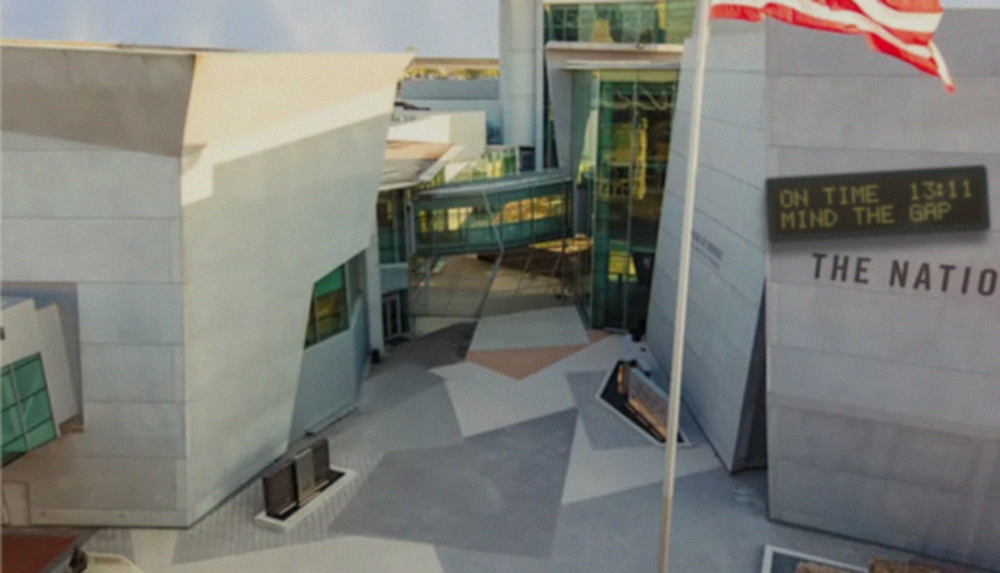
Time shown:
13.11
